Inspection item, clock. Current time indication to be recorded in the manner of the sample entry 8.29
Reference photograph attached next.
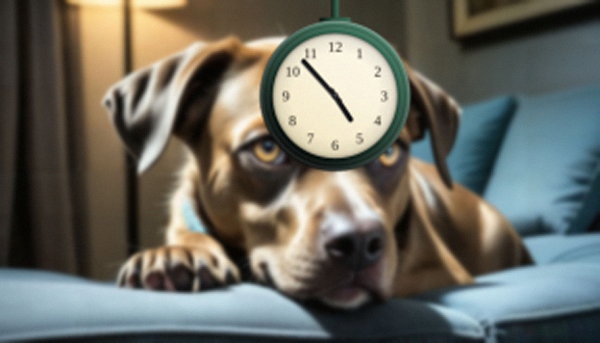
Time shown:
4.53
